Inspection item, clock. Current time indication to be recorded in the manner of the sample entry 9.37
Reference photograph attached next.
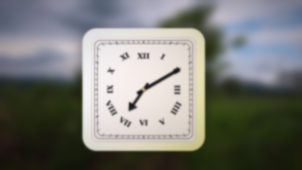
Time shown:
7.10
